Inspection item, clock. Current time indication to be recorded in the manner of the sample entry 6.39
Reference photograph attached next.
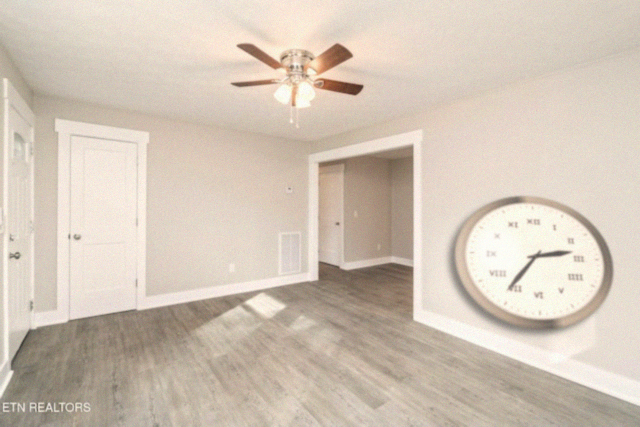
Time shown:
2.36
